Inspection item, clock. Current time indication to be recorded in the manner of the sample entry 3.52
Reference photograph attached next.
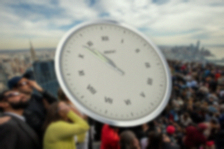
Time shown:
10.53
